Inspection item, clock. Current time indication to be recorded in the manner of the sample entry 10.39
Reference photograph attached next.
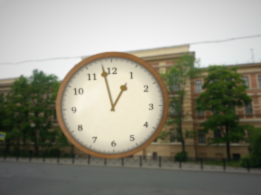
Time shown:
12.58
